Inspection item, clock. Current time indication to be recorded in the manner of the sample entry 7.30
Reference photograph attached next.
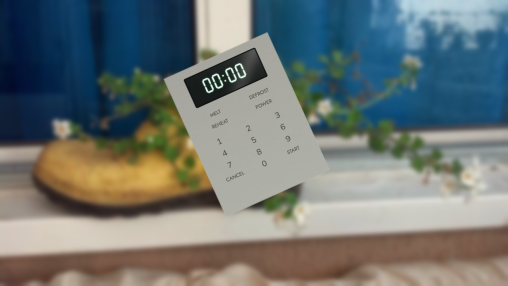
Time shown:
0.00
